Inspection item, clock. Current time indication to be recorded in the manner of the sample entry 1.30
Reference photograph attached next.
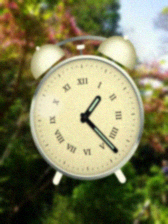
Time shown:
1.23
